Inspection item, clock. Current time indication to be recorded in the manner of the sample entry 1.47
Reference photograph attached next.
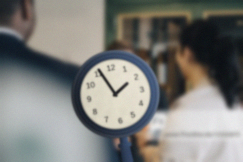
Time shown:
1.56
